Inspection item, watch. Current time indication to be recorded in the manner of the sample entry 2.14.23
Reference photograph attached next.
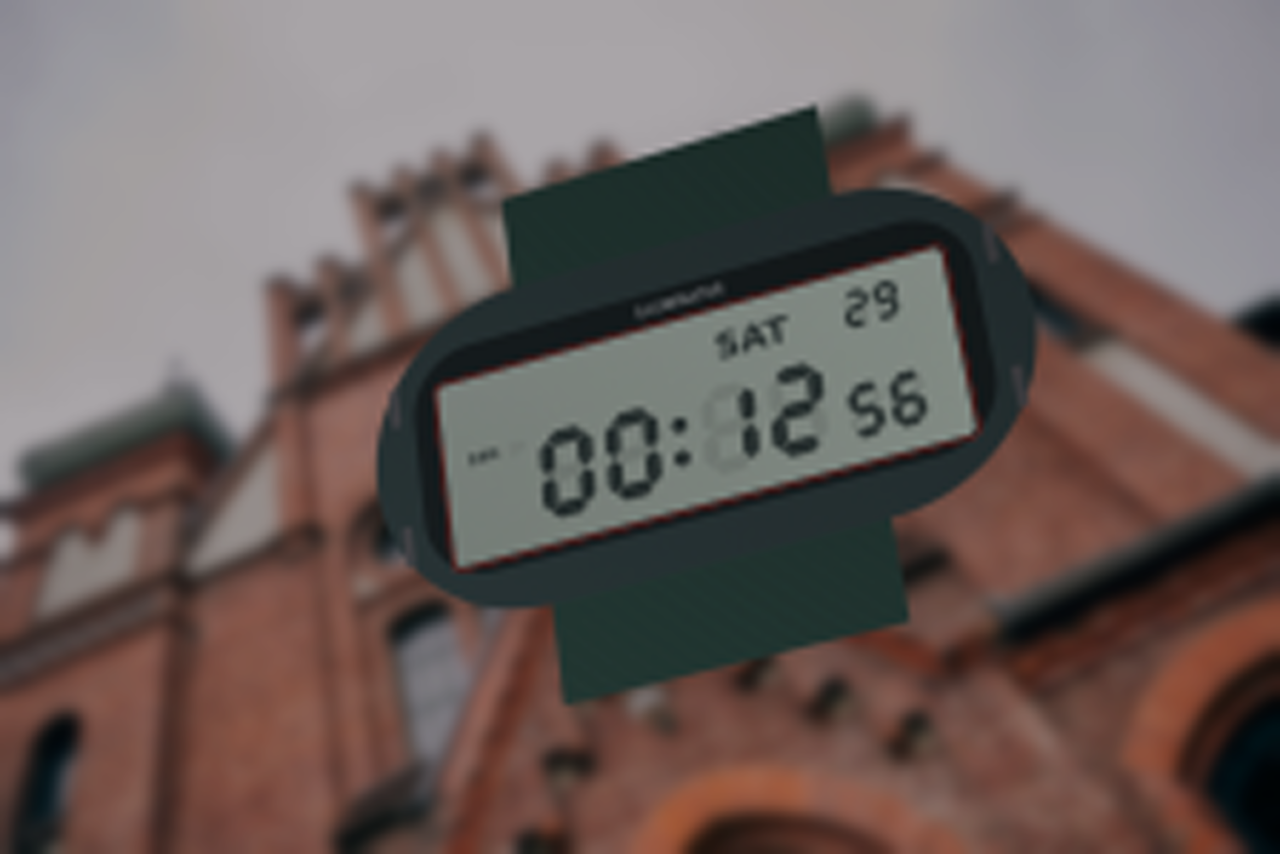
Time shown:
0.12.56
